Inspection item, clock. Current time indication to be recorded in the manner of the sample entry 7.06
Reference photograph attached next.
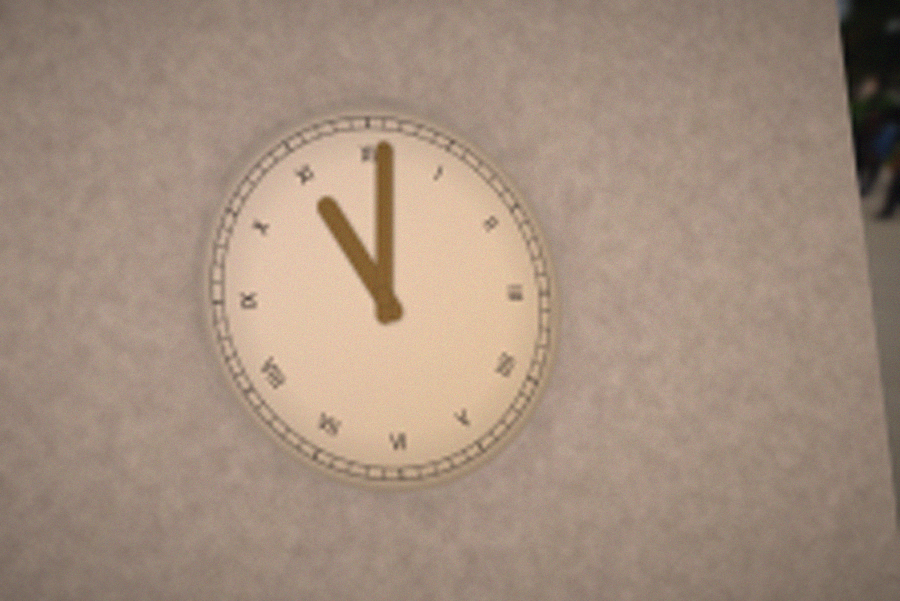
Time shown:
11.01
